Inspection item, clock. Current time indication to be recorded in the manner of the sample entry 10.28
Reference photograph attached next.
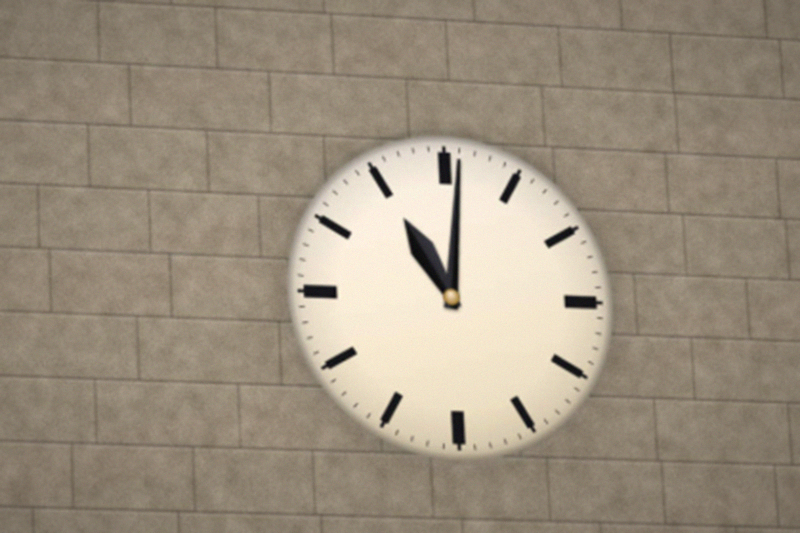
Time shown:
11.01
